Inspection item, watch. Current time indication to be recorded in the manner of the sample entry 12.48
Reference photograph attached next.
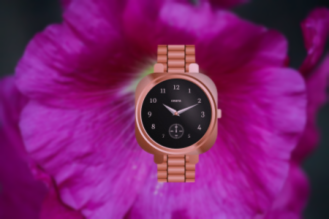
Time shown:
10.11
